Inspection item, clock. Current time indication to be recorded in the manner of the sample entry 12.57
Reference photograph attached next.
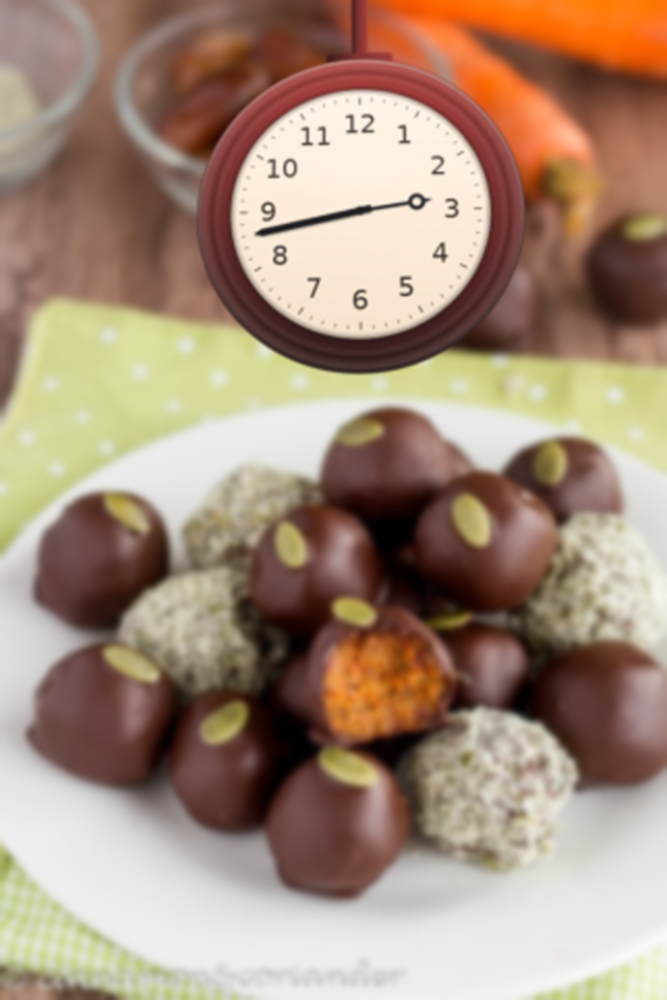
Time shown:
2.43
